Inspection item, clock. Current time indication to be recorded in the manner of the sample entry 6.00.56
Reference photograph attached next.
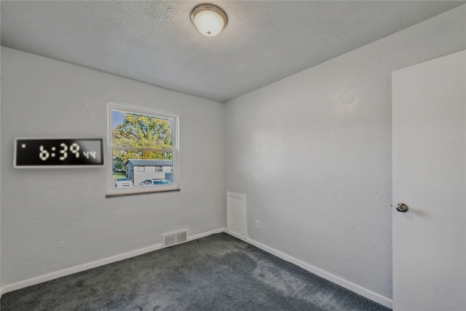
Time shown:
6.39.44
